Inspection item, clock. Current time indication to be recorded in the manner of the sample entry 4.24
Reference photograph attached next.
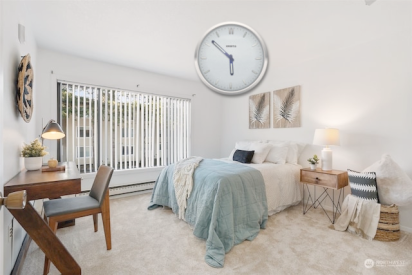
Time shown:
5.52
